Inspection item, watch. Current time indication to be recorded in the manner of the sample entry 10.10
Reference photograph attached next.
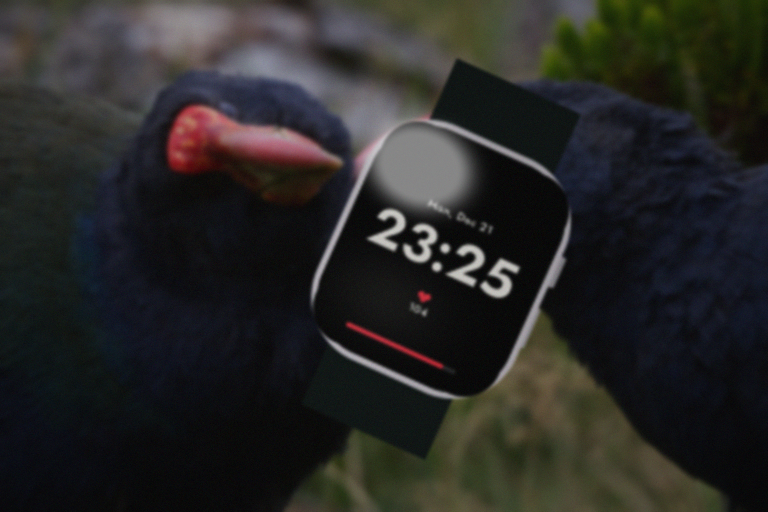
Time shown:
23.25
